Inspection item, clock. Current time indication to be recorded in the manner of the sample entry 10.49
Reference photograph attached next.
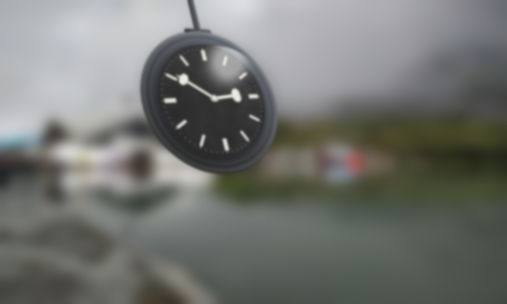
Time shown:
2.51
